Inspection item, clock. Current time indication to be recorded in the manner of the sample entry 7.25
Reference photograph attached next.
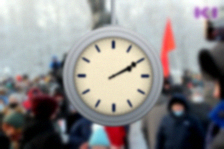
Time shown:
2.10
